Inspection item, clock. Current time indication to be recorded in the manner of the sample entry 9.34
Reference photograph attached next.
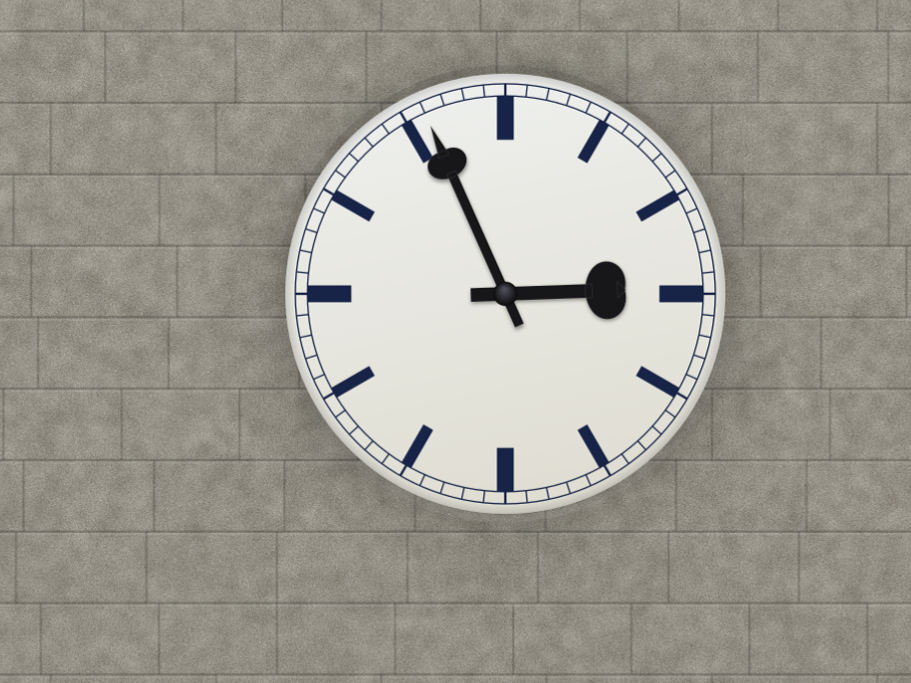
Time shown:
2.56
